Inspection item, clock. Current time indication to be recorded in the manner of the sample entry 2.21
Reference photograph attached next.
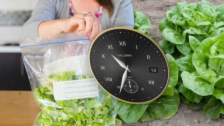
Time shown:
10.34
